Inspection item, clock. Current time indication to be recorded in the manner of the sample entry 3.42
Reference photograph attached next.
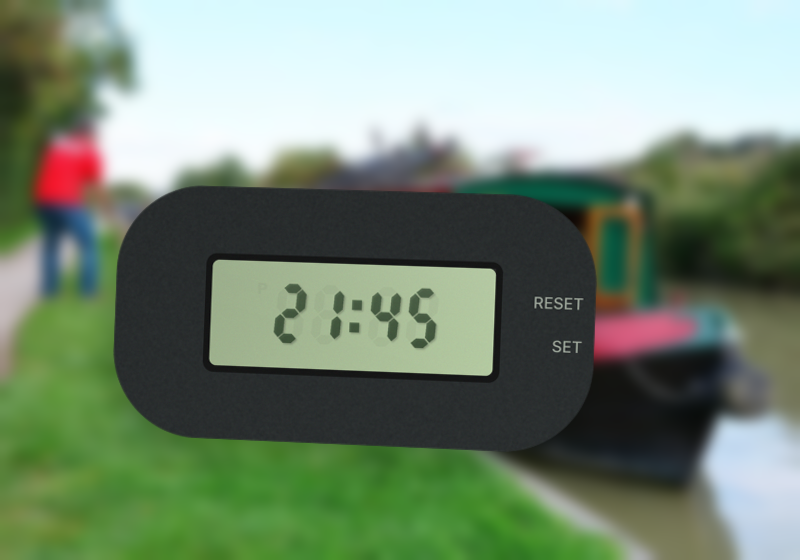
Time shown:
21.45
